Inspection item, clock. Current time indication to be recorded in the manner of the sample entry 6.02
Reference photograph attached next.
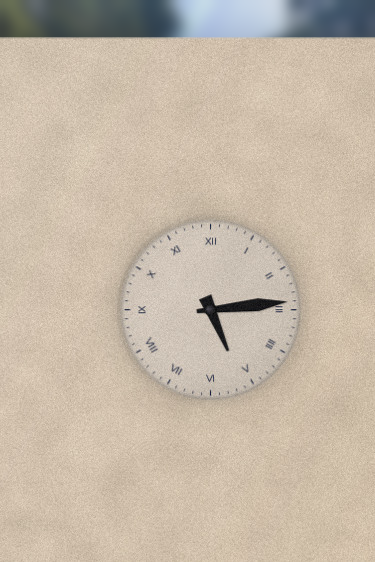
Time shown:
5.14
